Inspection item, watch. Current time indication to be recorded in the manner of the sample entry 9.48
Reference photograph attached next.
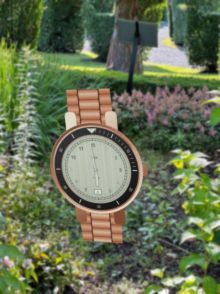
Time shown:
5.59
